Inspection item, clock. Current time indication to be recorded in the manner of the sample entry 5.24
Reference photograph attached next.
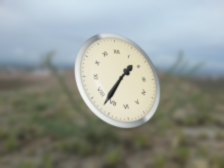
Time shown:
1.37
